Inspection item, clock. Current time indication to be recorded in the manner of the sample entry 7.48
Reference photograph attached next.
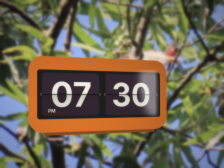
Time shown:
7.30
